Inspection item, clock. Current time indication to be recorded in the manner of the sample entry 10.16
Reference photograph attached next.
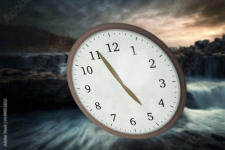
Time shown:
4.56
